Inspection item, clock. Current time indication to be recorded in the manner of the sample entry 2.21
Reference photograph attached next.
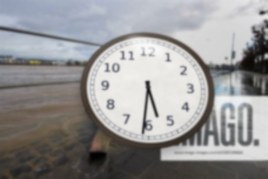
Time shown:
5.31
